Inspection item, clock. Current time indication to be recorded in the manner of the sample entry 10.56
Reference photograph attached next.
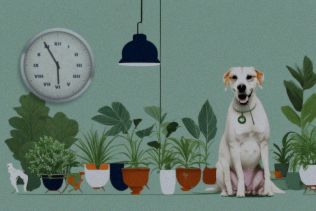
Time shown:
5.55
